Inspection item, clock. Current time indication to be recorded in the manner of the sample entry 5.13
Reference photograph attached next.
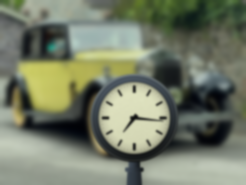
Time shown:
7.16
